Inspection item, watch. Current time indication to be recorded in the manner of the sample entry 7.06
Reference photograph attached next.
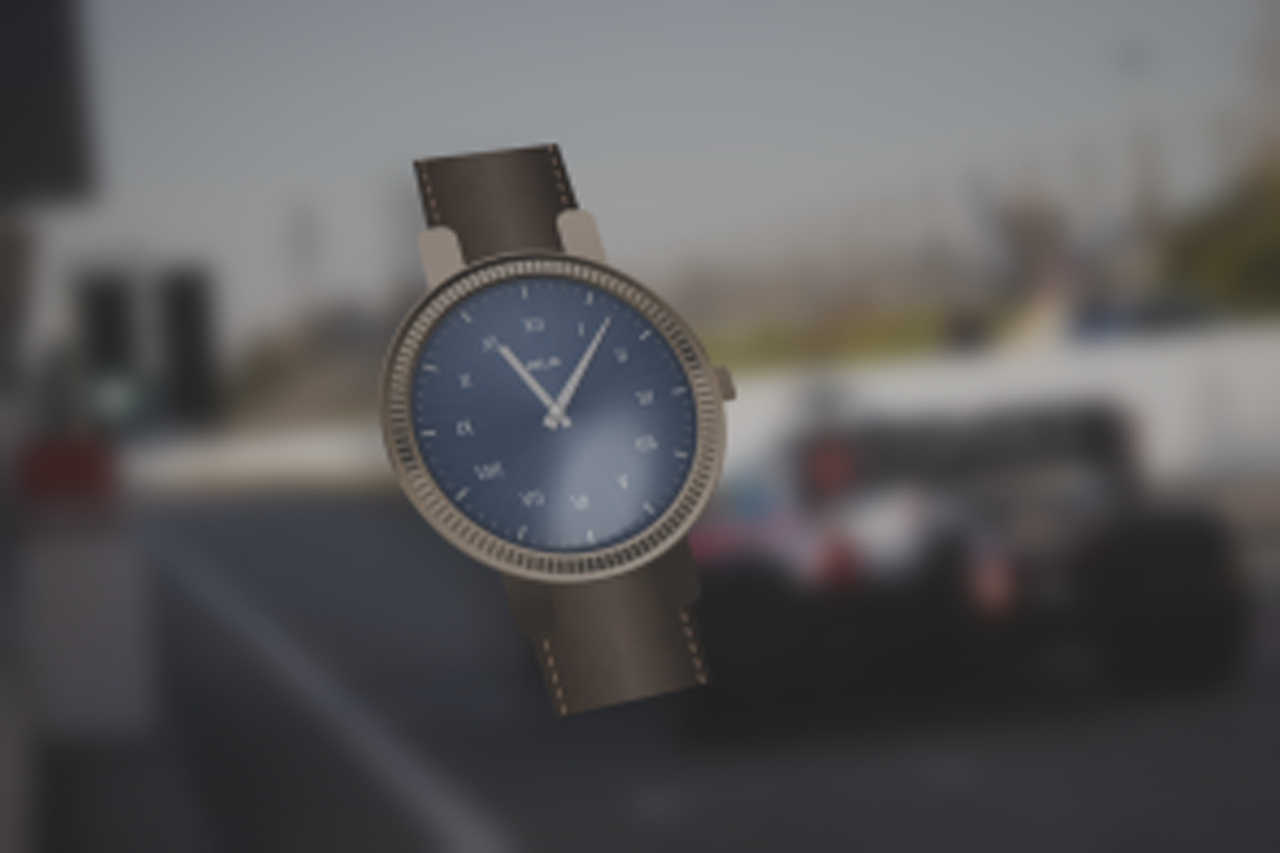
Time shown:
11.07
